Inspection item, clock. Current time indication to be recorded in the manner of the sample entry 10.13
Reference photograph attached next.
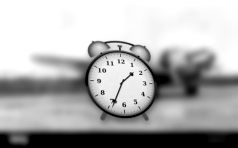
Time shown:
1.34
